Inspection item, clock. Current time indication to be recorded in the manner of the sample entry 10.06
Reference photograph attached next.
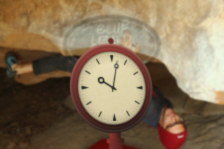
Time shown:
10.02
